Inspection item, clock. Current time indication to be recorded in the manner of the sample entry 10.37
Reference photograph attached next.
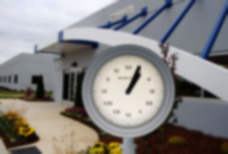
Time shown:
1.04
